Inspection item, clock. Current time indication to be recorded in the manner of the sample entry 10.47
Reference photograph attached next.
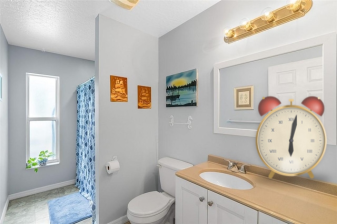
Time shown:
6.02
